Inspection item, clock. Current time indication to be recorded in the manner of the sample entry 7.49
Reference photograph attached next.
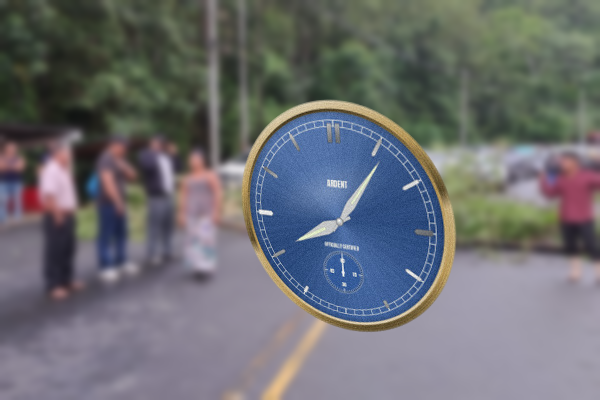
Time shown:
8.06
